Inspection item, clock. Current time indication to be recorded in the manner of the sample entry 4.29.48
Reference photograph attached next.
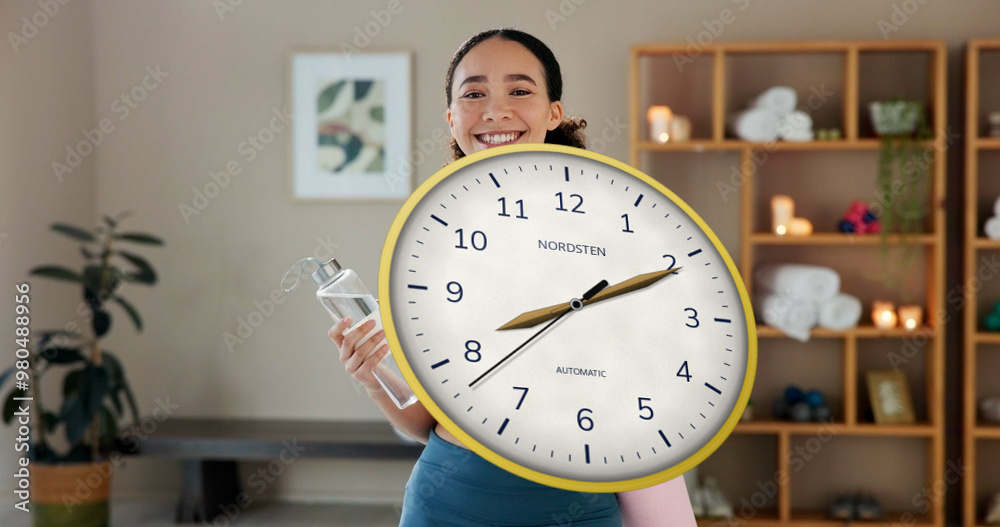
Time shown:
8.10.38
